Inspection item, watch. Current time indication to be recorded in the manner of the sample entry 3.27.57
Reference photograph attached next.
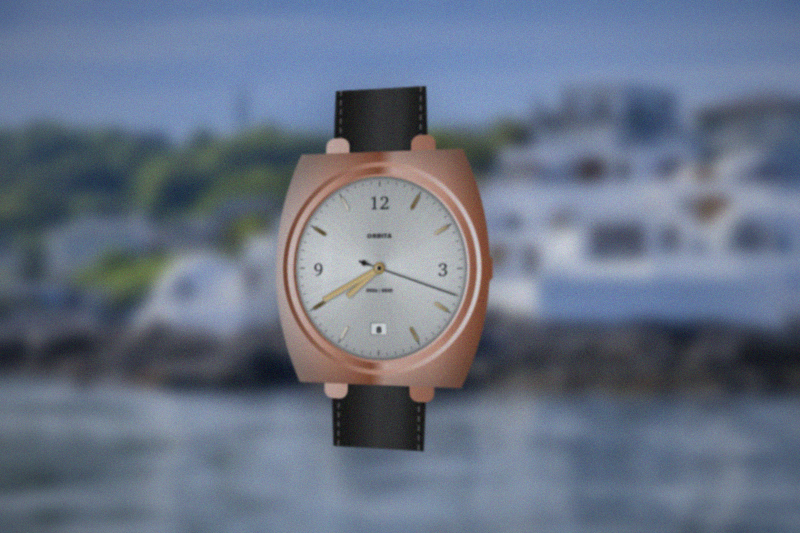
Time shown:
7.40.18
